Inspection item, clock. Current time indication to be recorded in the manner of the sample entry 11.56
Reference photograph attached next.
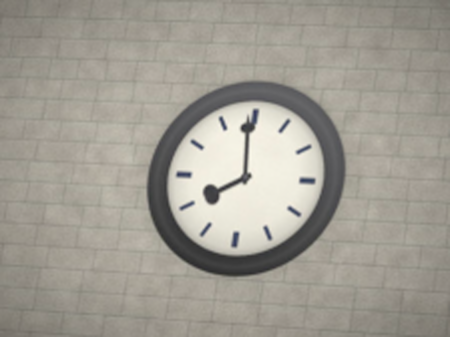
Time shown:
7.59
